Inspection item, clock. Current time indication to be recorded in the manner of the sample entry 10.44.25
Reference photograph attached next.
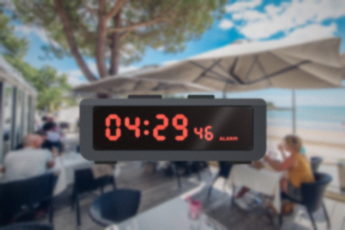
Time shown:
4.29.46
